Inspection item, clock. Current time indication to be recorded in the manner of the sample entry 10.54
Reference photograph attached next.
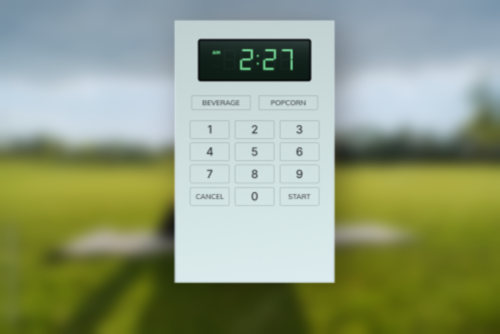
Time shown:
2.27
